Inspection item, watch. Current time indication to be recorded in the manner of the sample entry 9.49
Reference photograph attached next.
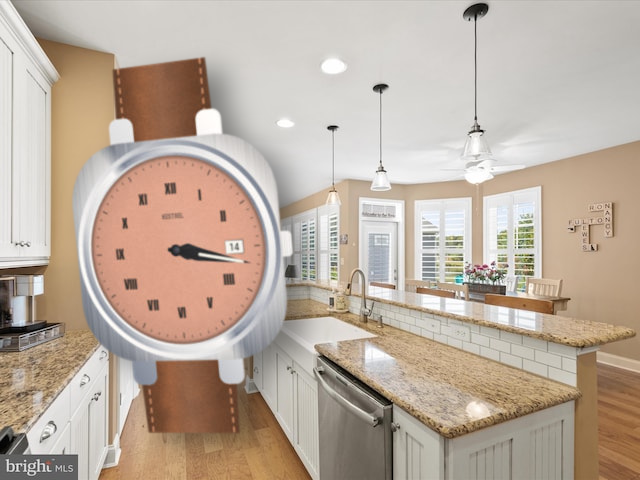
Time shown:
3.17
